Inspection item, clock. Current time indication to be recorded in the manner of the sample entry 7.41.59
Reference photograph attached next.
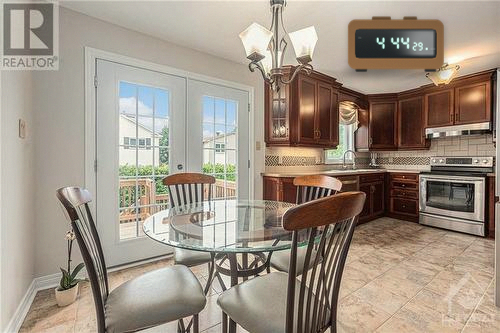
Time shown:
4.44.29
